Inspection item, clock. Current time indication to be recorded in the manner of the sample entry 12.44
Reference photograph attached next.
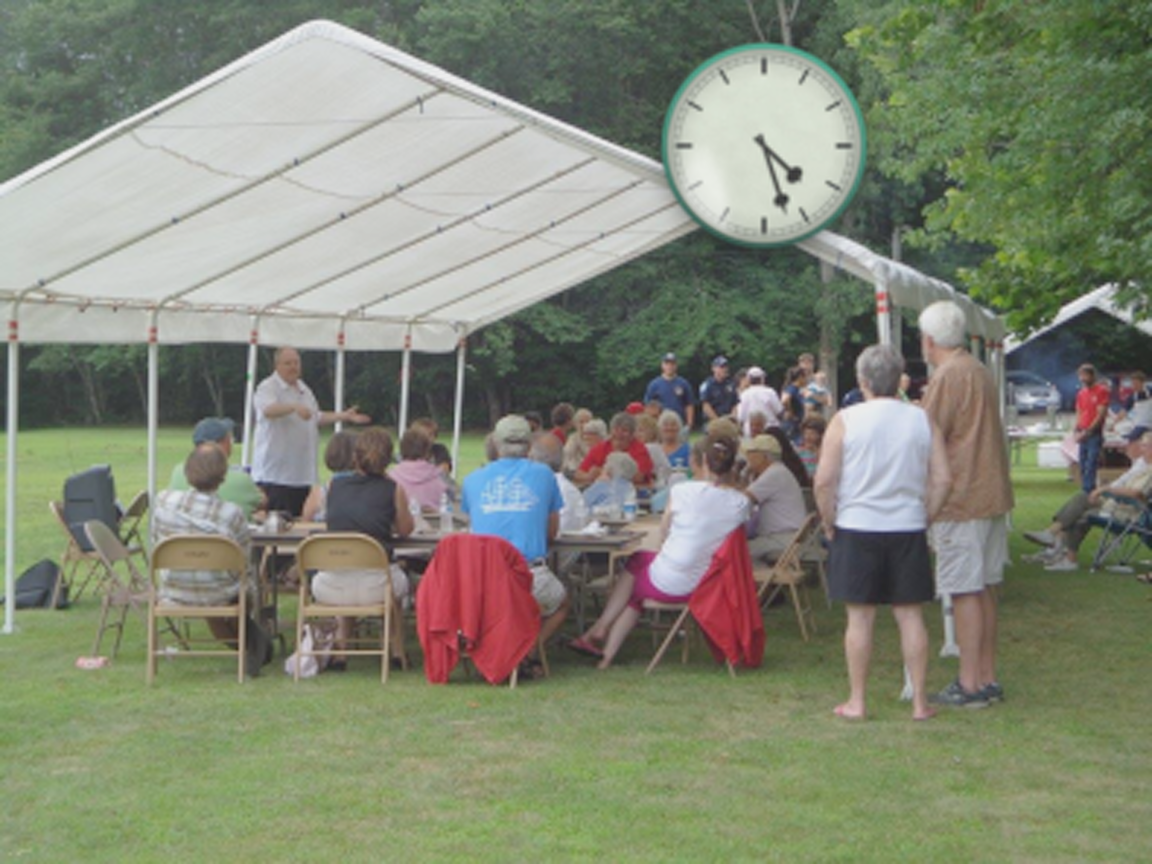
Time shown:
4.27
